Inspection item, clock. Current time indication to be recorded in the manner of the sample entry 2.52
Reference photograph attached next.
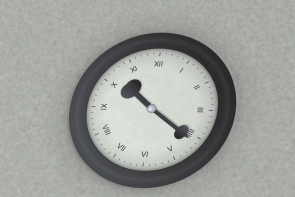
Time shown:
10.21
